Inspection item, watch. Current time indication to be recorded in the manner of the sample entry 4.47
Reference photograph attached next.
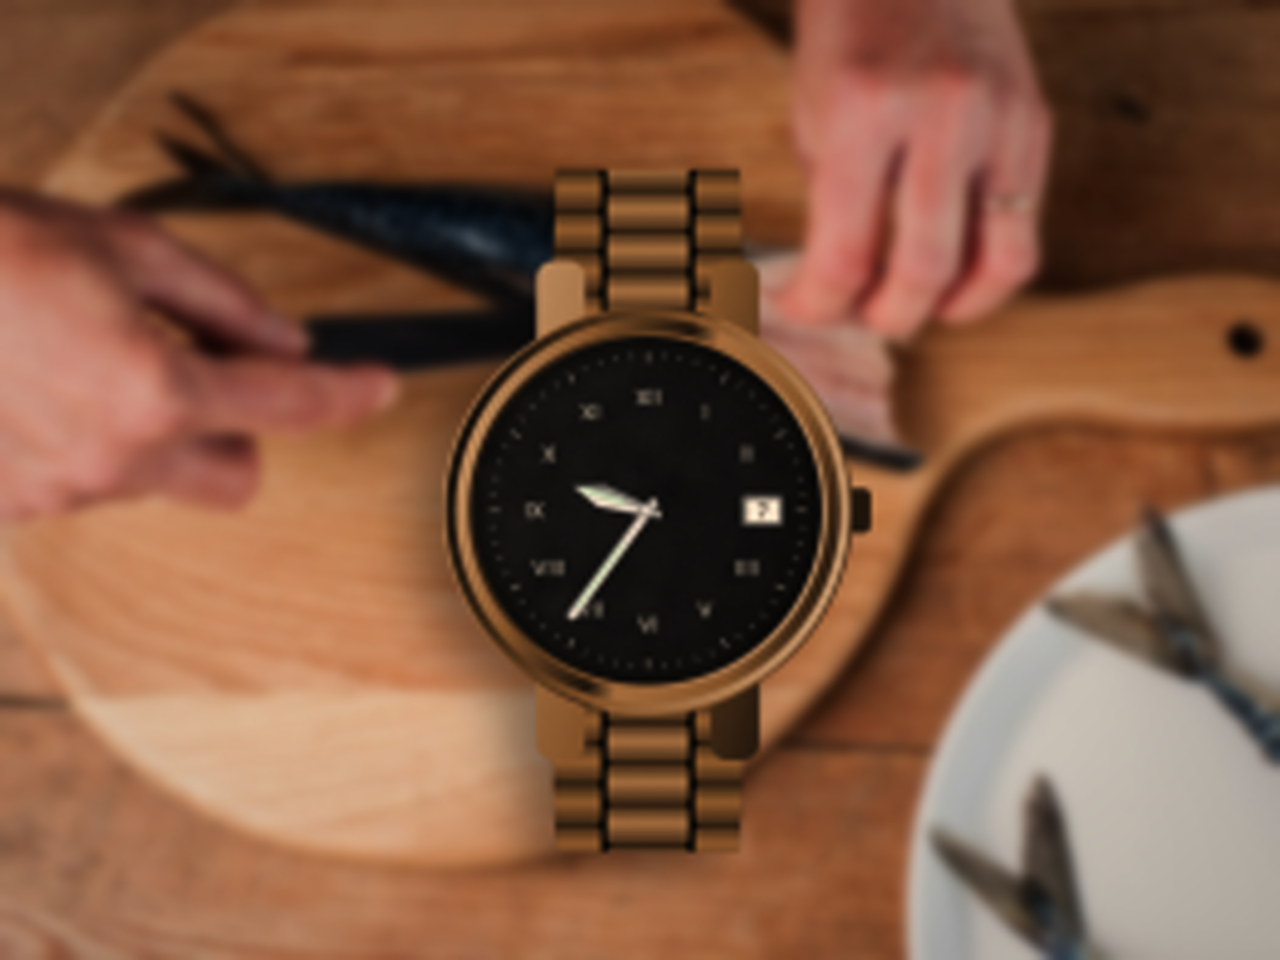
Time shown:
9.36
